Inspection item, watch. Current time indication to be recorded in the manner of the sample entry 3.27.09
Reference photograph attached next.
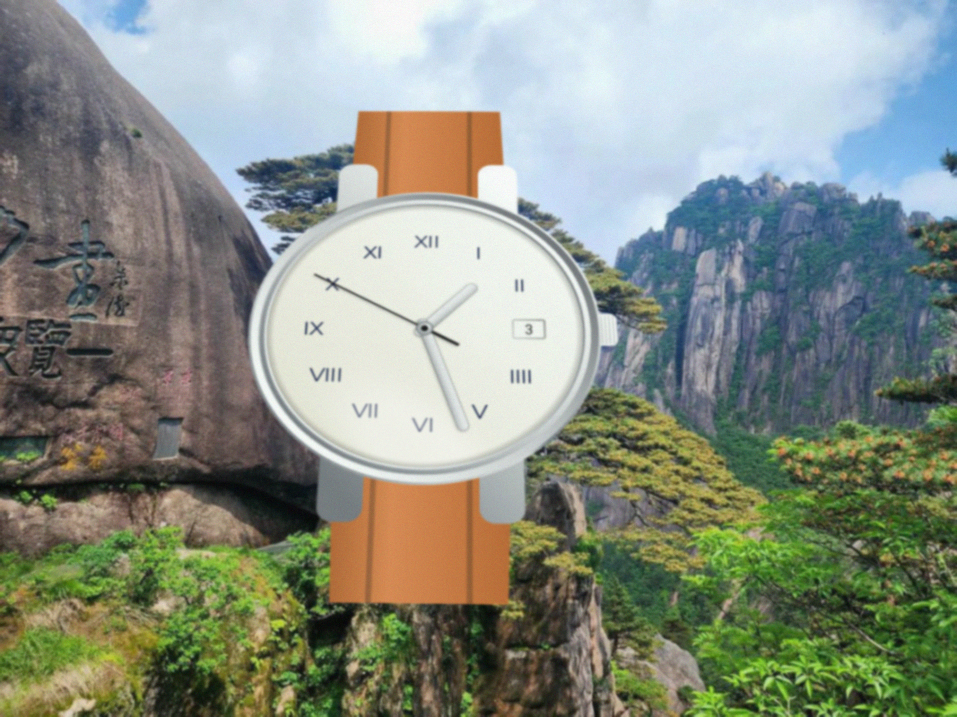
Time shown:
1.26.50
